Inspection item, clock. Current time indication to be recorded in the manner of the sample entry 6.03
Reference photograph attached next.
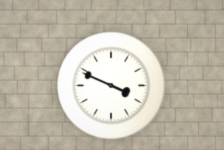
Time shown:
3.49
